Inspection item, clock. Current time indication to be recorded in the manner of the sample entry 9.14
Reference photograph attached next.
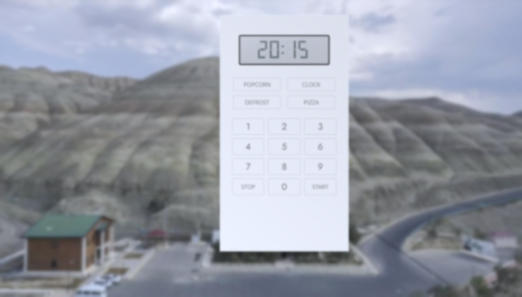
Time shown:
20.15
